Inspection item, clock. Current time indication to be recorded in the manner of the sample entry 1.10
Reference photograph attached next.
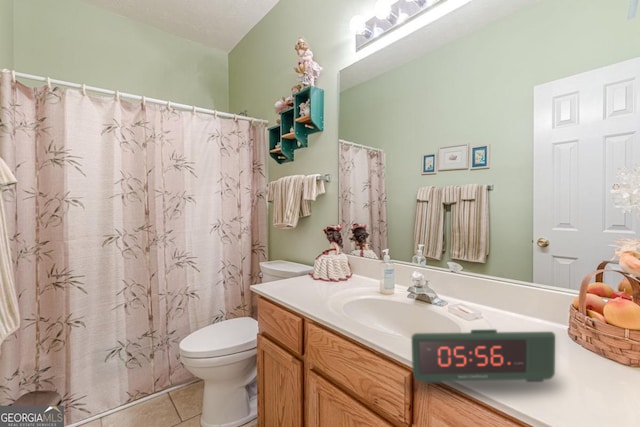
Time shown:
5.56
